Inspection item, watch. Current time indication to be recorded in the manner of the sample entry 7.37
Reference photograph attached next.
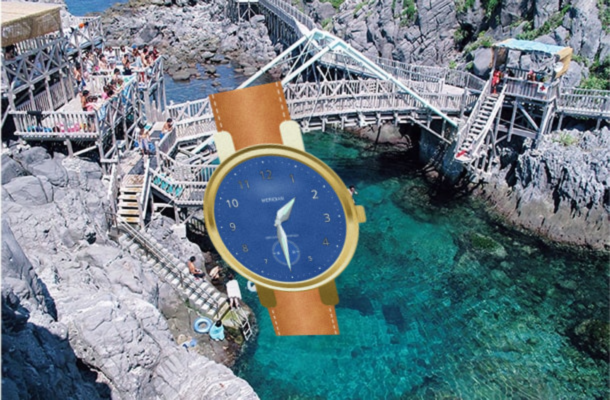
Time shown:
1.30
